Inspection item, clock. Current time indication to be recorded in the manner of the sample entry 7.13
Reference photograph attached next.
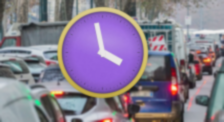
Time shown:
3.58
